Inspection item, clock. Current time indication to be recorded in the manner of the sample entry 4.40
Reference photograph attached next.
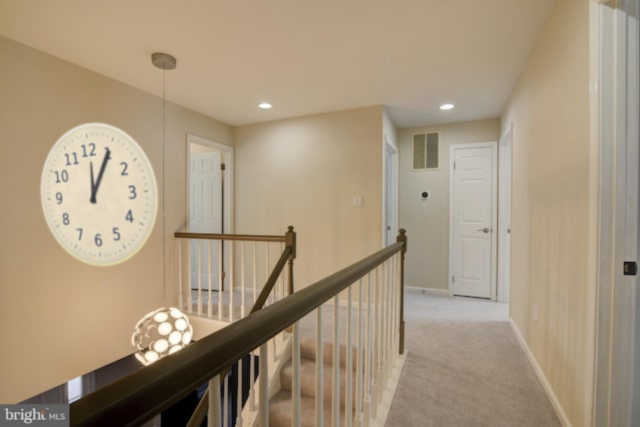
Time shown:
12.05
